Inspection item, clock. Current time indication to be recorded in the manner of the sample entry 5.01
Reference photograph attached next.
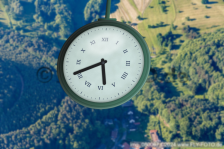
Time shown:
5.41
